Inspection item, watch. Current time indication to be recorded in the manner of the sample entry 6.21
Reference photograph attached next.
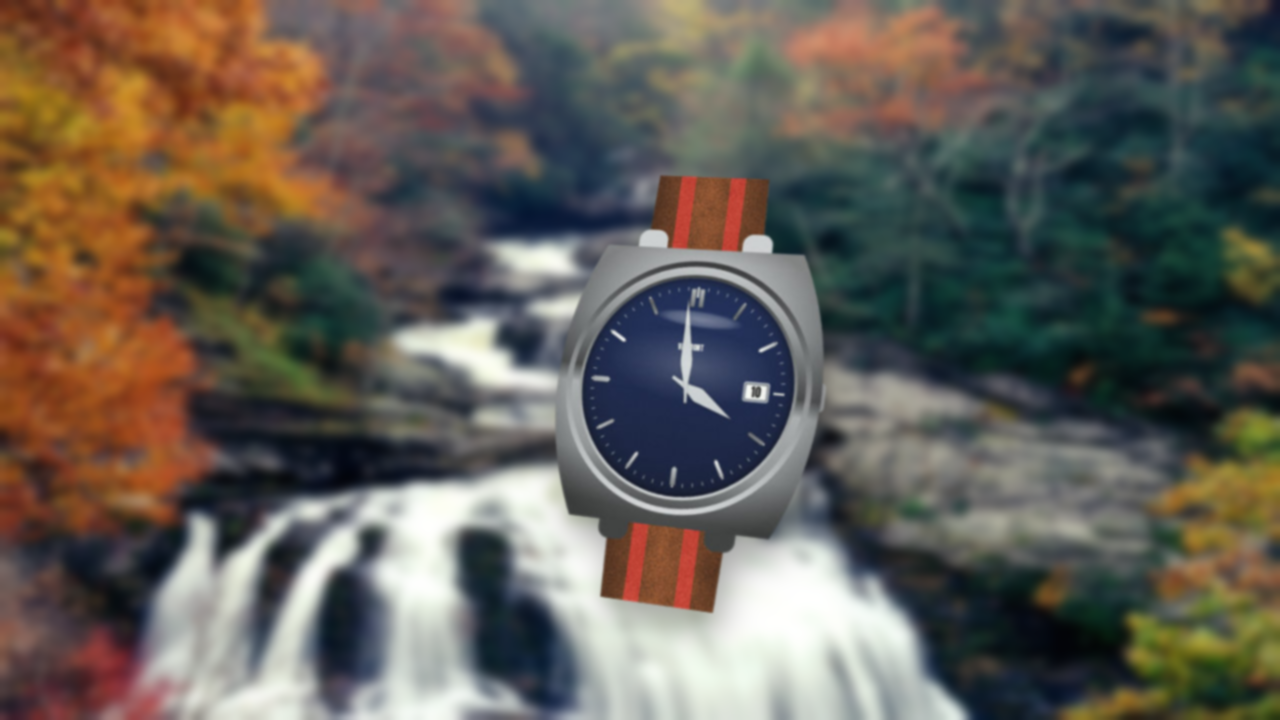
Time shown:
3.59
